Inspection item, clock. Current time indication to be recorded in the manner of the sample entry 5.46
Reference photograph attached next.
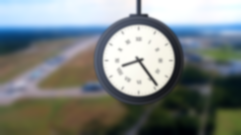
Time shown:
8.24
